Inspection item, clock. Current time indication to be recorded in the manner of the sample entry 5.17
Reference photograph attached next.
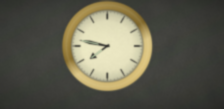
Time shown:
7.47
